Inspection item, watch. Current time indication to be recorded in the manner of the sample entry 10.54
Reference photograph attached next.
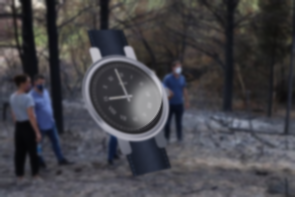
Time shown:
8.59
